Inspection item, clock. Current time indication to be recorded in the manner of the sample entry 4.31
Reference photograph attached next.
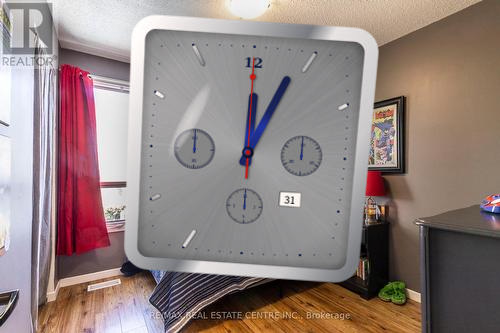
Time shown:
12.04
